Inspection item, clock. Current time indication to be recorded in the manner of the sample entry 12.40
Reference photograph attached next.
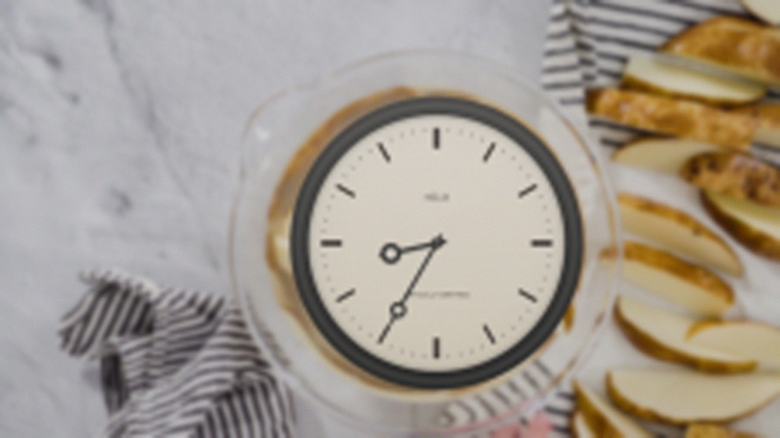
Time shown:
8.35
